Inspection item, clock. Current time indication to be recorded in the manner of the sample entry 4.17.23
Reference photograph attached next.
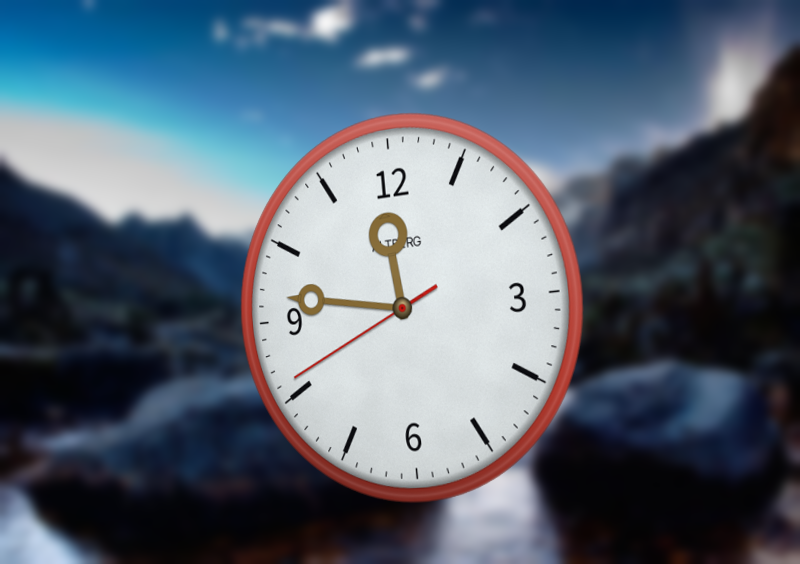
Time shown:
11.46.41
